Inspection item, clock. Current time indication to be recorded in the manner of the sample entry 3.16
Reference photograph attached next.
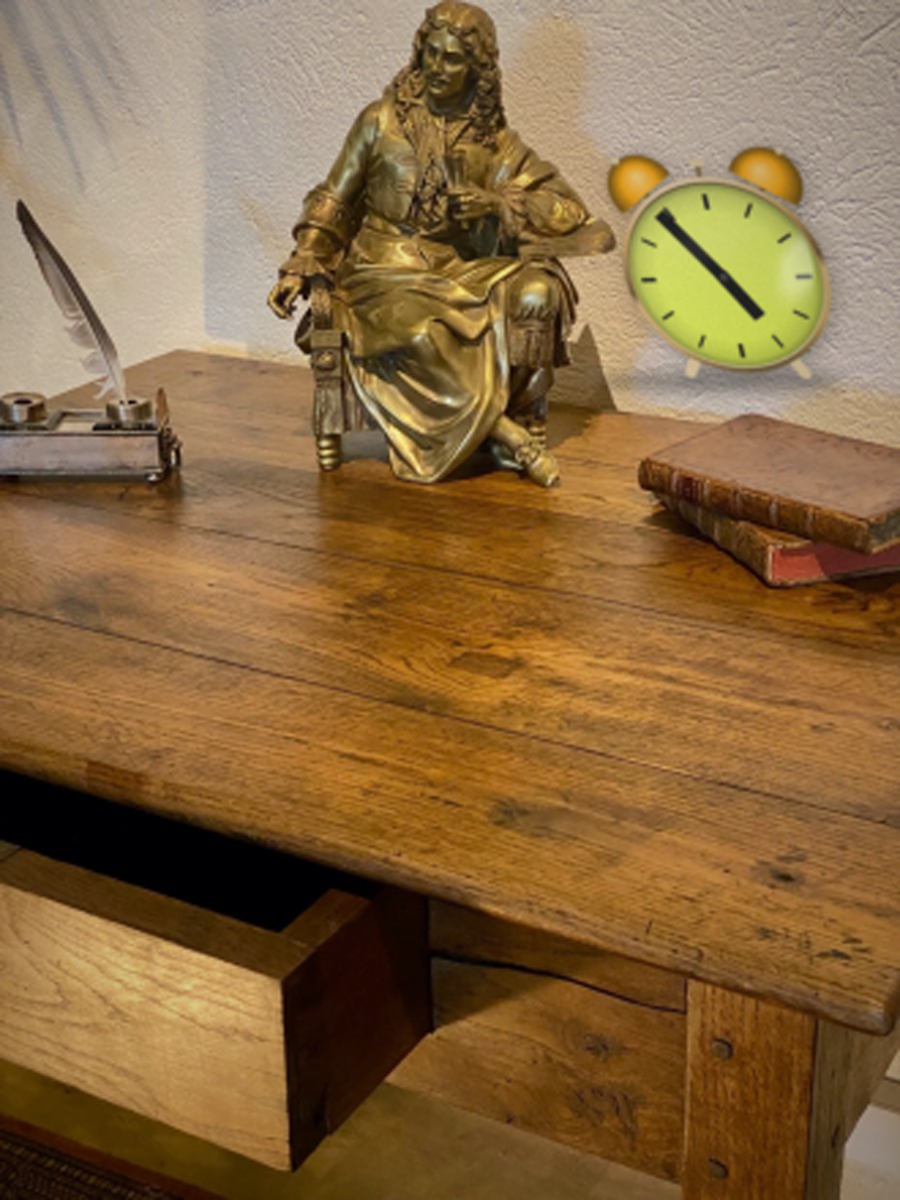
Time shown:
4.54
